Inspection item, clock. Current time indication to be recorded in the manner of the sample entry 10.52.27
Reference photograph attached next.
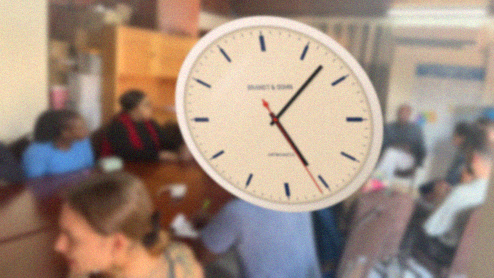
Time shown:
5.07.26
